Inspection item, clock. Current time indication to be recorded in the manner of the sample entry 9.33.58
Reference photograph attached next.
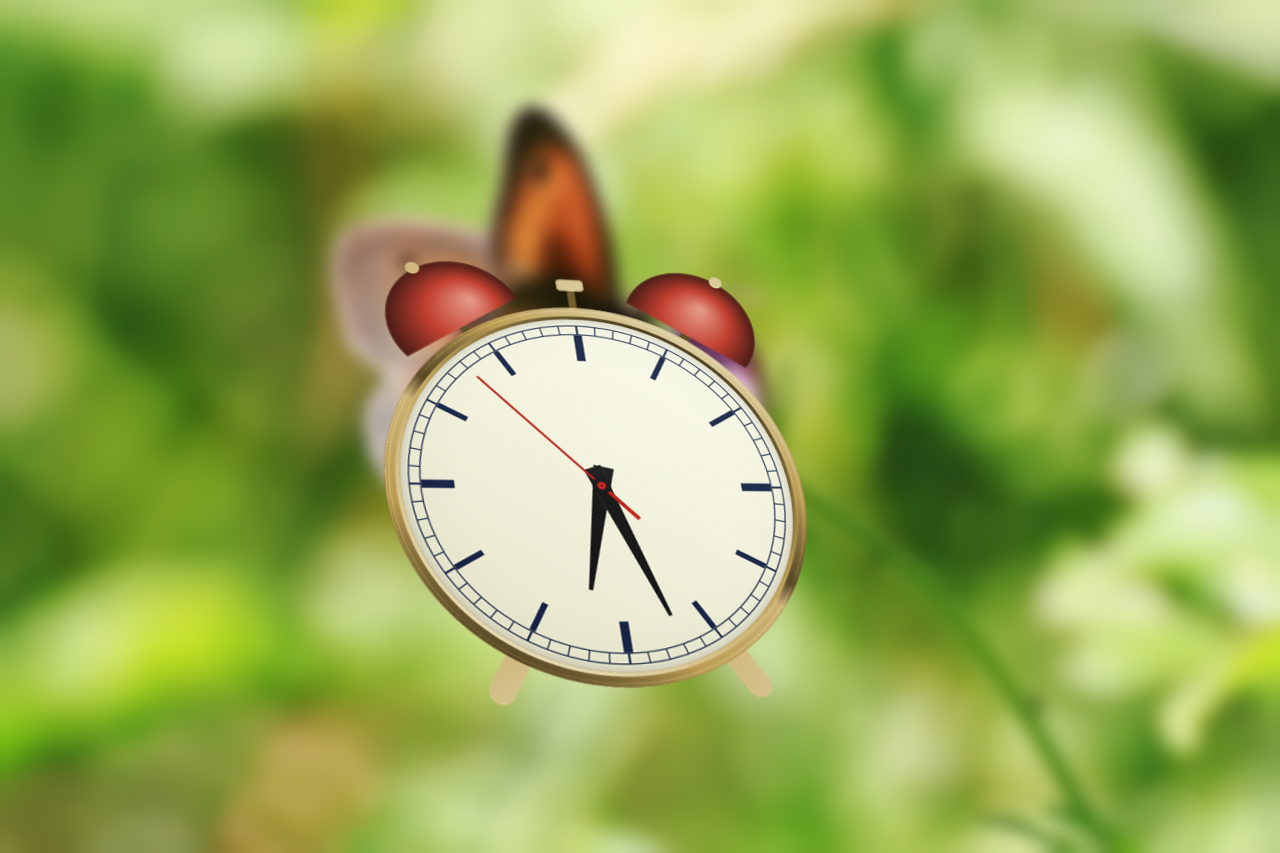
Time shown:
6.26.53
